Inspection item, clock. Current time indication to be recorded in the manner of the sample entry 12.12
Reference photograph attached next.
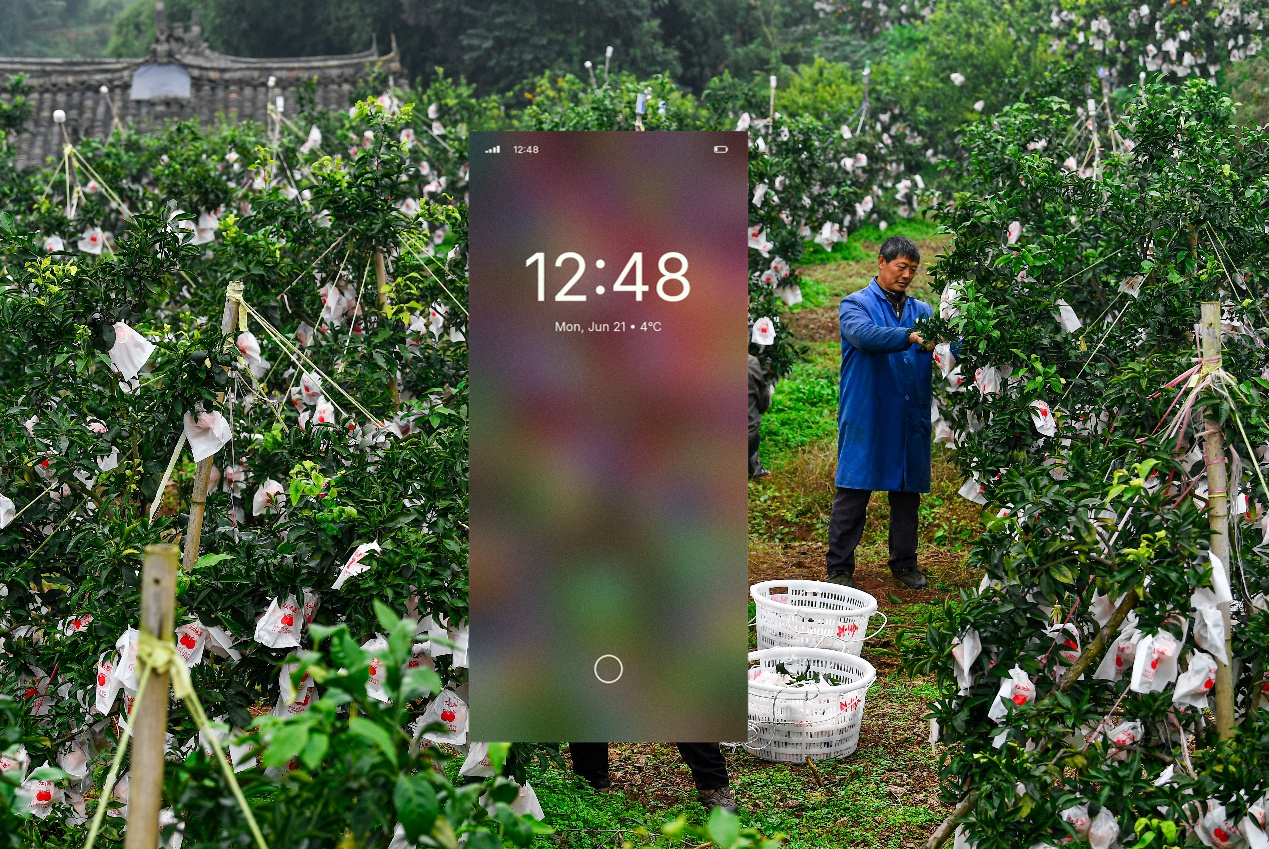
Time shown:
12.48
